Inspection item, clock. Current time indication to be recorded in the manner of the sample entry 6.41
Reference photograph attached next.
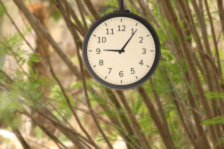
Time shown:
9.06
